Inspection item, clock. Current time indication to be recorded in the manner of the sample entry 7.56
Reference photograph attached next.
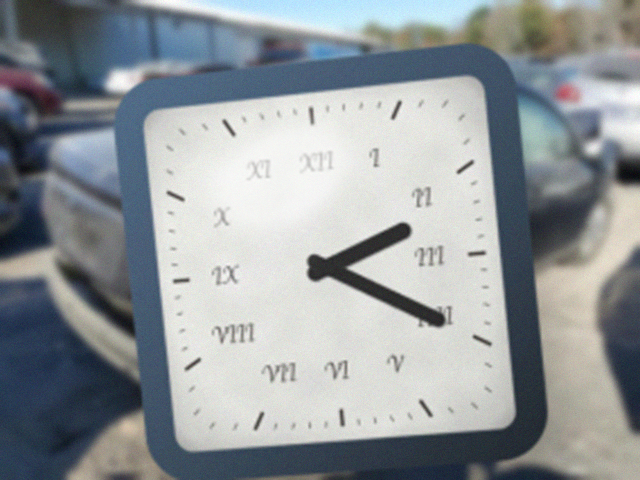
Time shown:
2.20
